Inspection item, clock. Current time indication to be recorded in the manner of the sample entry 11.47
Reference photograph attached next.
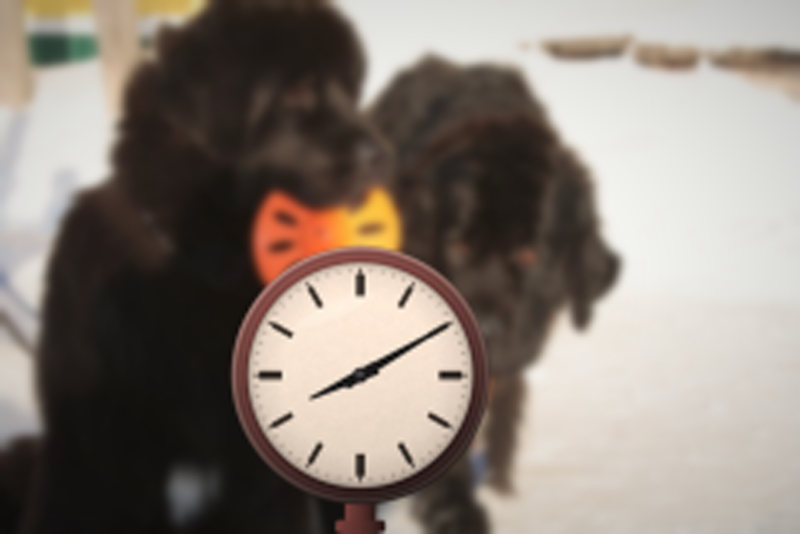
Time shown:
8.10
